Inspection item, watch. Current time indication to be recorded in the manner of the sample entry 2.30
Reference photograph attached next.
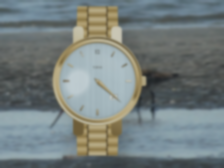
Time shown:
4.22
